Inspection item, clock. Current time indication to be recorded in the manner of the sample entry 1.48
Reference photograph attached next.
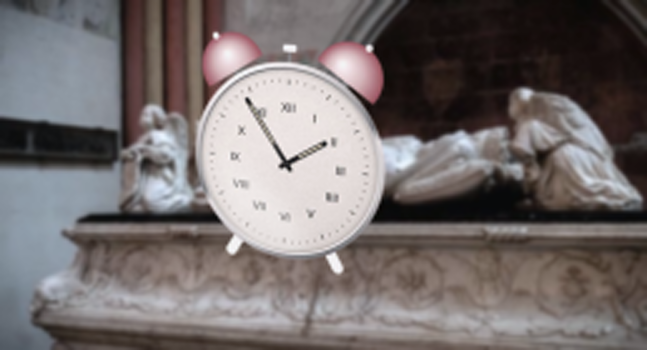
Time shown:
1.54
